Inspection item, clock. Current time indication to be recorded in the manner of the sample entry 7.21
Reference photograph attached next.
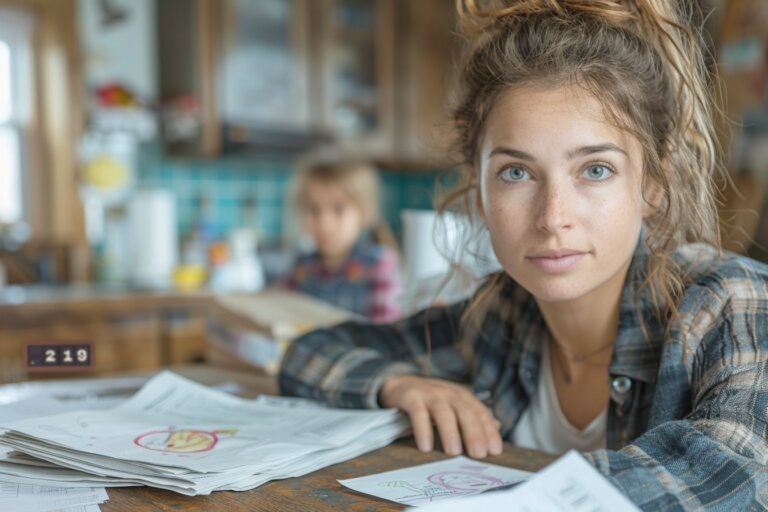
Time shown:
2.19
